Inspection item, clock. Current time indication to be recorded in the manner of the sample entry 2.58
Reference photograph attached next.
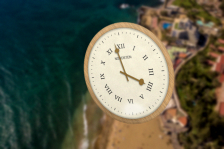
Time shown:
3.58
